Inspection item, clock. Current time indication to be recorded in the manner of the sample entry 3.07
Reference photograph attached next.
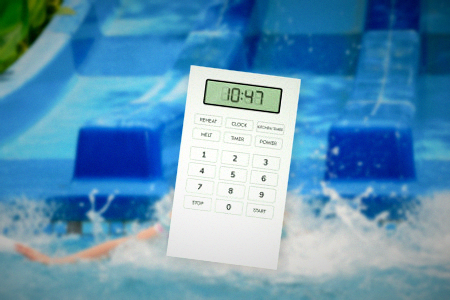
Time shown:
10.47
